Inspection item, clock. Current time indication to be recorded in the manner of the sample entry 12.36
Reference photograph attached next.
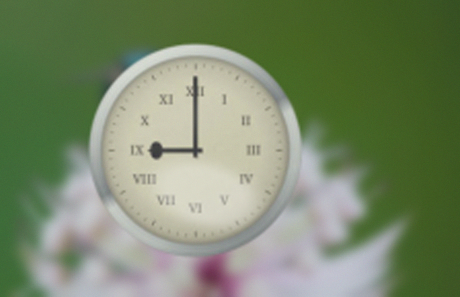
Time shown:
9.00
